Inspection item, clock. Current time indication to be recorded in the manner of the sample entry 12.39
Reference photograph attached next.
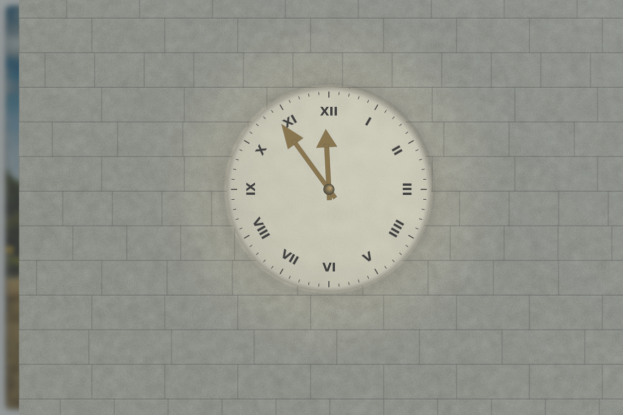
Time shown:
11.54
